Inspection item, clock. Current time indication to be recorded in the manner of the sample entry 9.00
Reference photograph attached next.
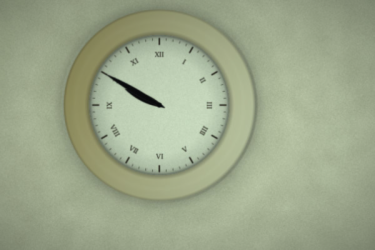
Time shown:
9.50
